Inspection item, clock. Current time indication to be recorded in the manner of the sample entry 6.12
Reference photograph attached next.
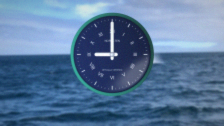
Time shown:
9.00
